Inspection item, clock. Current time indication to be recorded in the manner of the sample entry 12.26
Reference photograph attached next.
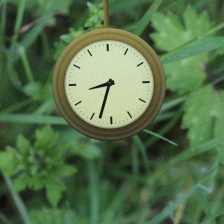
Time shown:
8.33
